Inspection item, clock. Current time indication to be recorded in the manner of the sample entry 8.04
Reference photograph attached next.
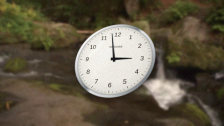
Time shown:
2.58
